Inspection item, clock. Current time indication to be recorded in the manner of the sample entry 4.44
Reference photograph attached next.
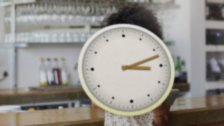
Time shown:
3.12
